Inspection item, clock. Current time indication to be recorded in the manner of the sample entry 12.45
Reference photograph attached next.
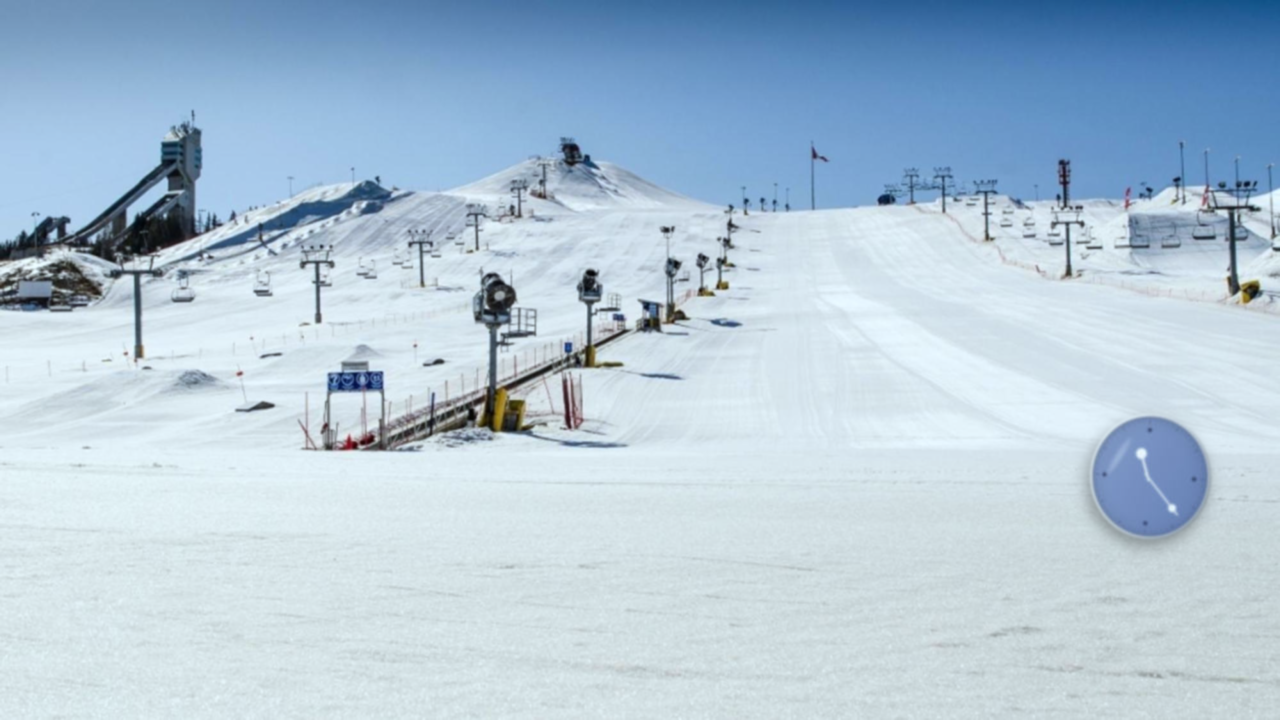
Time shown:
11.23
